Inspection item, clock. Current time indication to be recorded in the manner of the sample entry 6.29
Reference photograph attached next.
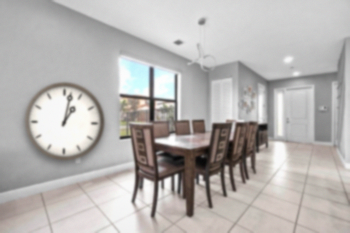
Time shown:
1.02
